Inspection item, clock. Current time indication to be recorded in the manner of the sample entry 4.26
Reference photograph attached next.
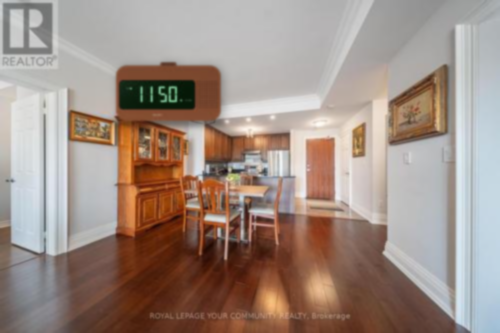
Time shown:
11.50
